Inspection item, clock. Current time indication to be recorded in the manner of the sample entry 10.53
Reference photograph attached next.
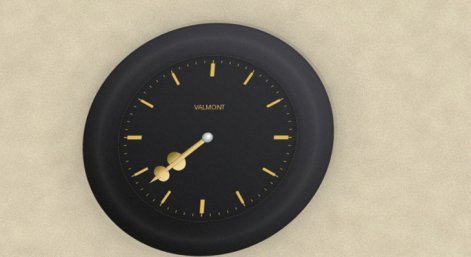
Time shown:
7.38
